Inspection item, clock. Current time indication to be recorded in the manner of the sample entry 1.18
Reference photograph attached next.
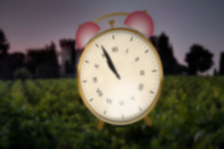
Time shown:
10.56
